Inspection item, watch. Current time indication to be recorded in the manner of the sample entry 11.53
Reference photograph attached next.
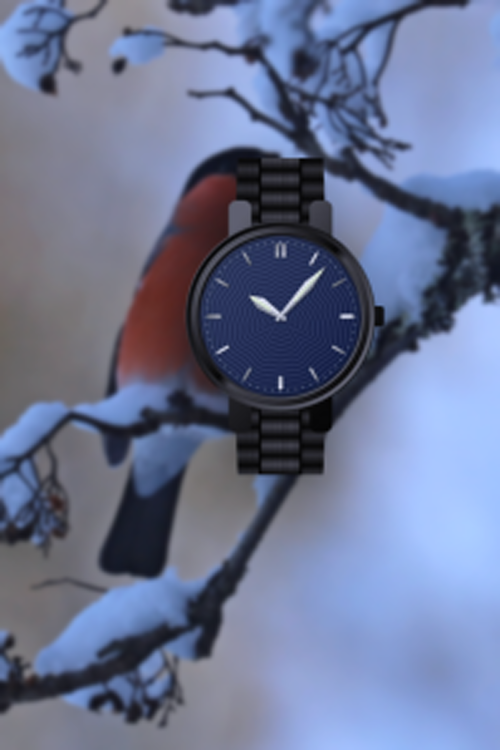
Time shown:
10.07
